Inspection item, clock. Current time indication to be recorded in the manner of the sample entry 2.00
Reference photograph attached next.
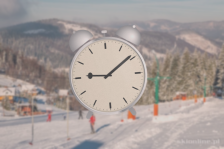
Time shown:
9.09
